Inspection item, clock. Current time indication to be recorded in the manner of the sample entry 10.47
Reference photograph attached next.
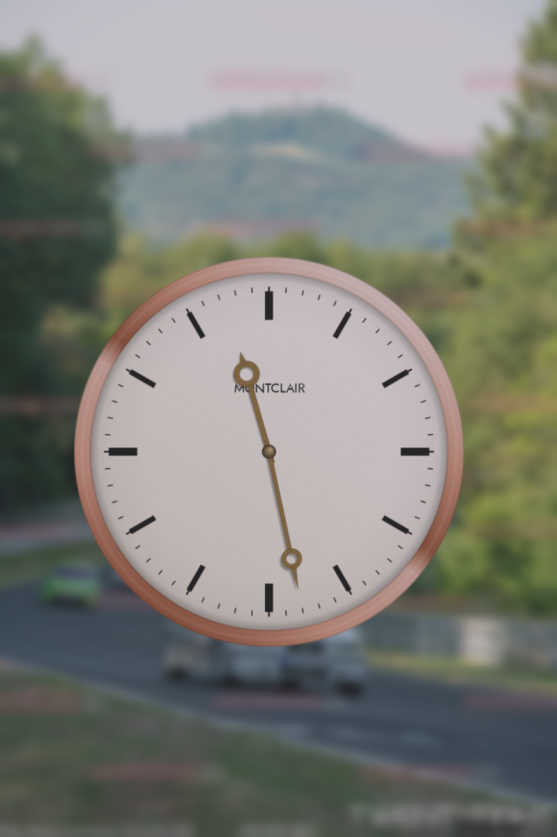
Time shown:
11.28
